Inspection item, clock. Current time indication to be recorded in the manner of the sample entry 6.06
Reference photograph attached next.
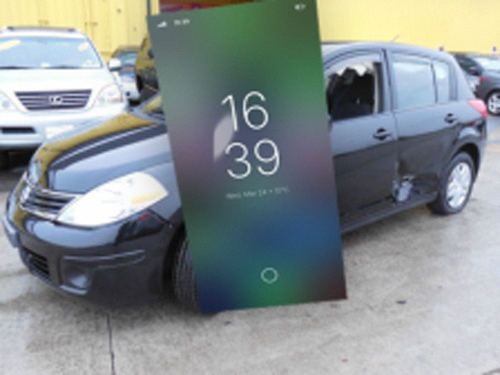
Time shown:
16.39
